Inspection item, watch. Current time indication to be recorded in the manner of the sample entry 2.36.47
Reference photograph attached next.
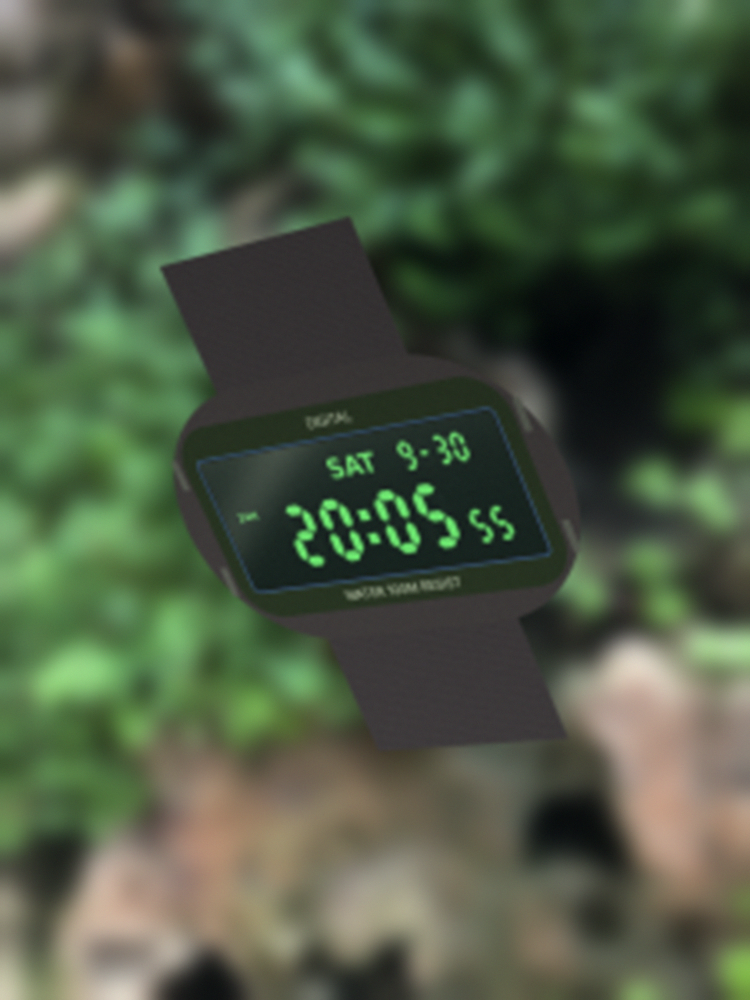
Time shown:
20.05.55
